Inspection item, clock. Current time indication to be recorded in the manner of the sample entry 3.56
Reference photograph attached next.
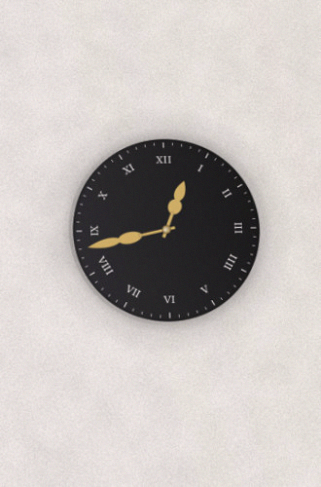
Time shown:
12.43
